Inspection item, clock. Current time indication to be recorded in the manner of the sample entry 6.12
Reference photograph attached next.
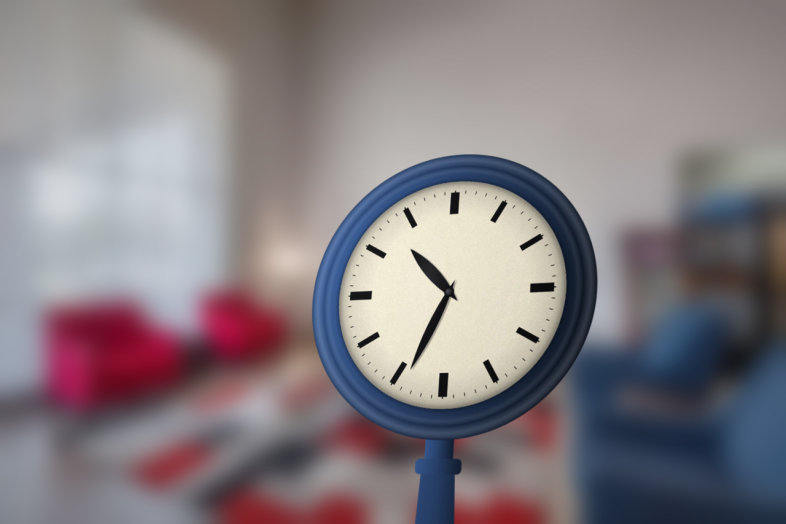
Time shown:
10.34
